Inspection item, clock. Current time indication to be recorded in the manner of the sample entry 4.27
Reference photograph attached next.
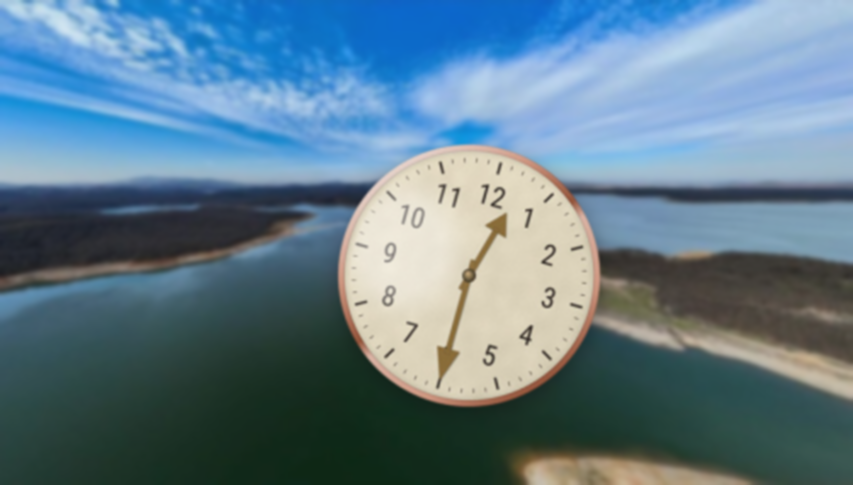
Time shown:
12.30
